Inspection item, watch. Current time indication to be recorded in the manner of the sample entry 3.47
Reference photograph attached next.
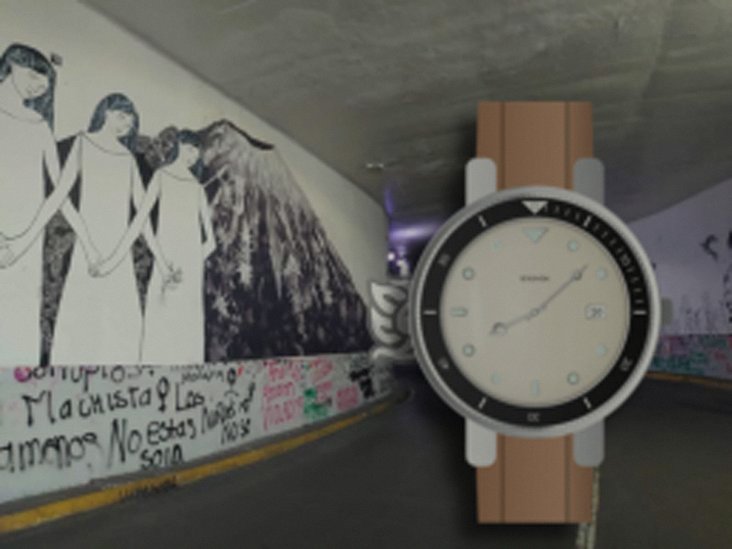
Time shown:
8.08
